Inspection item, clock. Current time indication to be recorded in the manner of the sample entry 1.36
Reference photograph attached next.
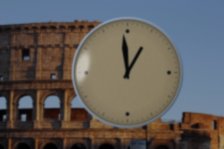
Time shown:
12.59
